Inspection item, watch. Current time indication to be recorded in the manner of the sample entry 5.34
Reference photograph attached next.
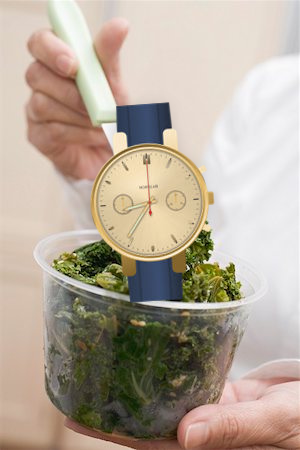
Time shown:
8.36
